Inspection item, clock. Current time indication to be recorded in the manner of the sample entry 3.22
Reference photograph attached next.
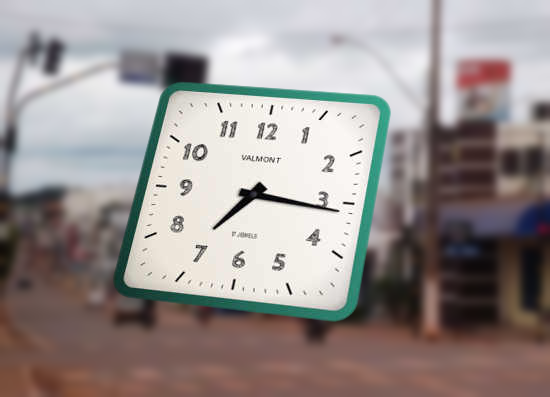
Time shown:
7.16
